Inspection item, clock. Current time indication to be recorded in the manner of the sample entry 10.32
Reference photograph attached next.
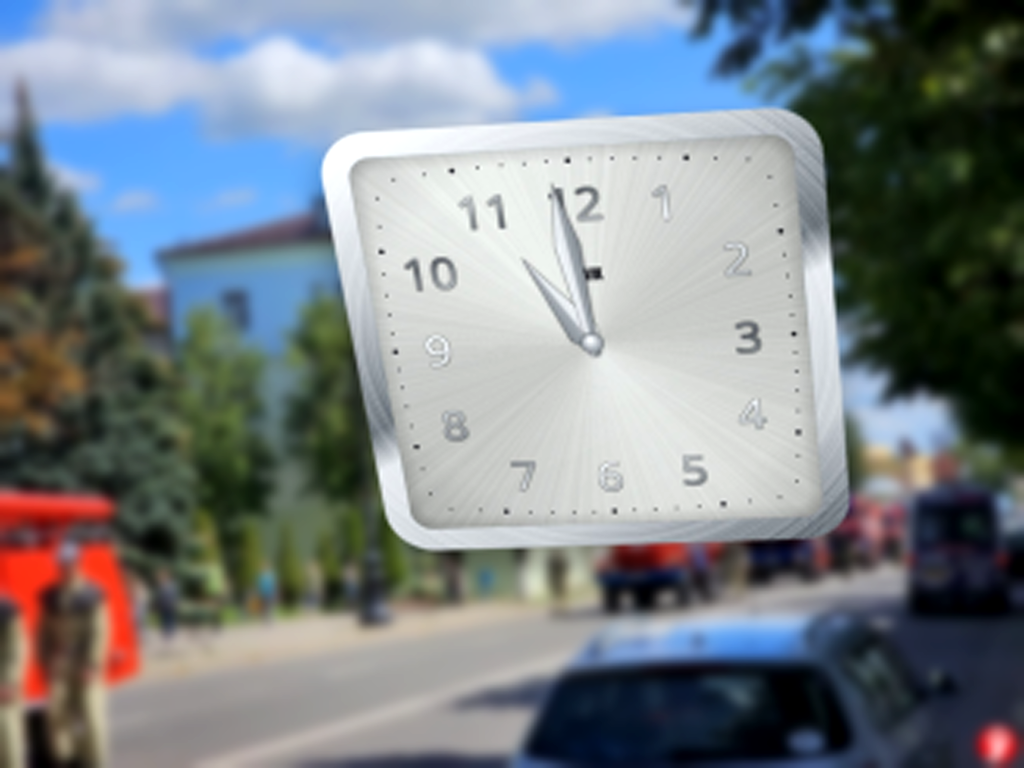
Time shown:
10.59
